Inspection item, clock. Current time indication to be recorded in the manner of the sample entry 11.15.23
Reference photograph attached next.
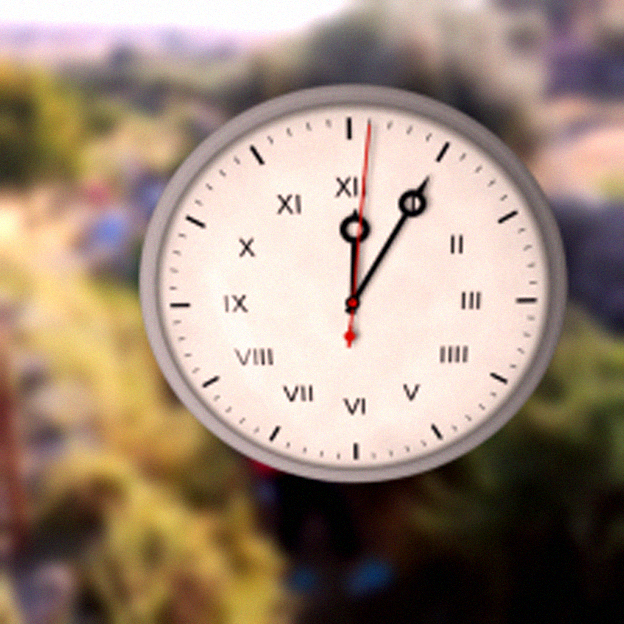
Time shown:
12.05.01
